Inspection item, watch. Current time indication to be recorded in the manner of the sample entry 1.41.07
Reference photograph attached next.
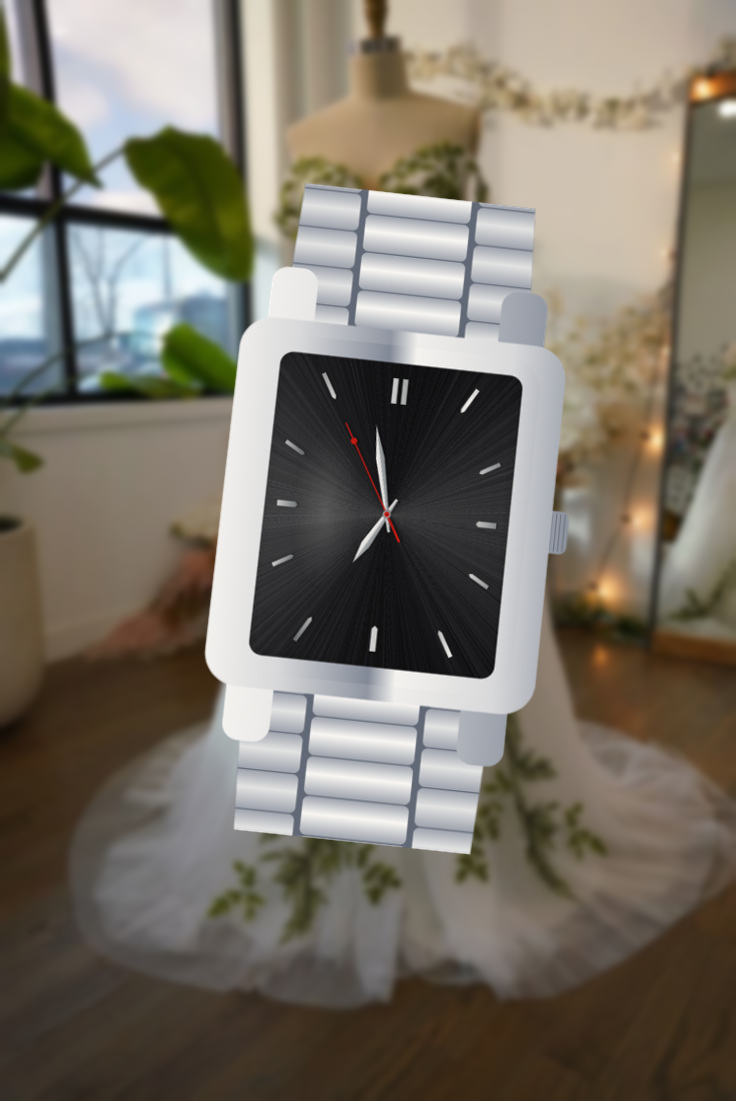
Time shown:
6.57.55
